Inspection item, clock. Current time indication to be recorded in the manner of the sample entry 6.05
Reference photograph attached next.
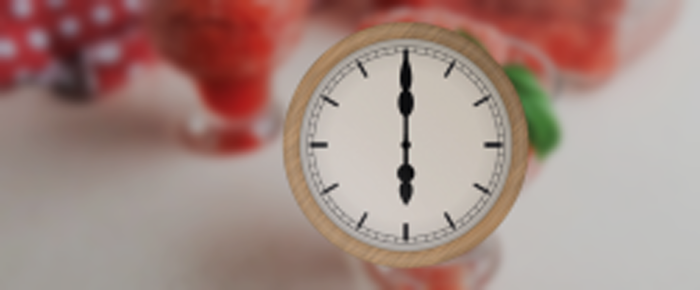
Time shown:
6.00
